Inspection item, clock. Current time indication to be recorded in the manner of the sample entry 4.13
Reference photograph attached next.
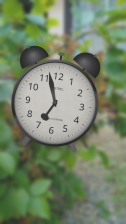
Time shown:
6.57
